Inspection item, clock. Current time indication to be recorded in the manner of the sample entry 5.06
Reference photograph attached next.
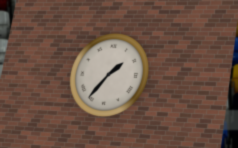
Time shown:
1.36
